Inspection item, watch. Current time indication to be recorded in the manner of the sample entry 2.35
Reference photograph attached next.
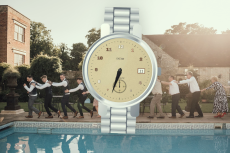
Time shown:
6.33
